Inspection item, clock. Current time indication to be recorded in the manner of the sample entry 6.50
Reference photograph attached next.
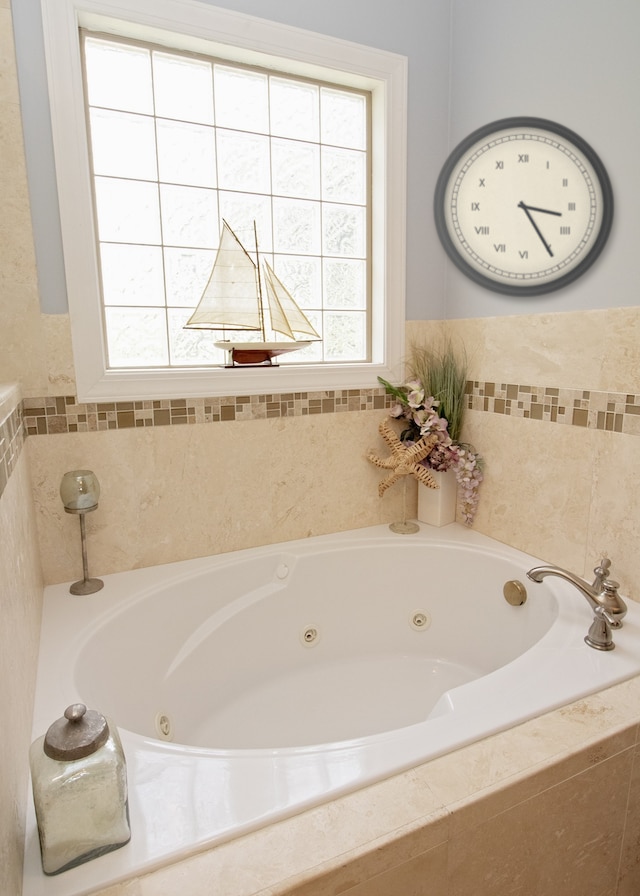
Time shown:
3.25
